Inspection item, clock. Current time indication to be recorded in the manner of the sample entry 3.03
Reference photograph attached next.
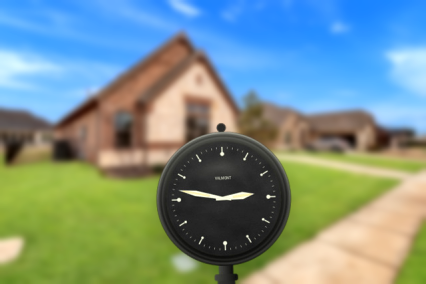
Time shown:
2.47
